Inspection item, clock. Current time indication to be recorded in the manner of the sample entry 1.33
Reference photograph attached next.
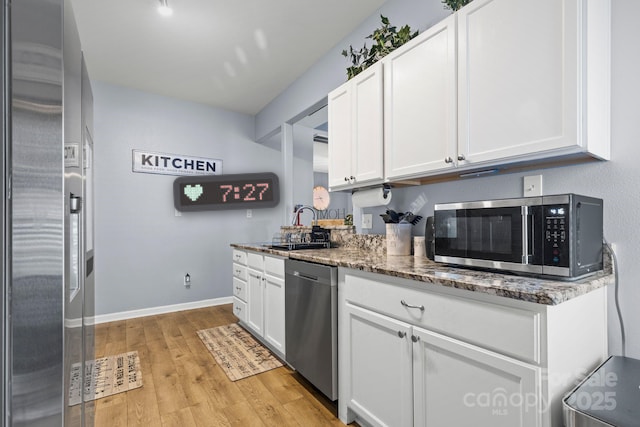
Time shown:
7.27
